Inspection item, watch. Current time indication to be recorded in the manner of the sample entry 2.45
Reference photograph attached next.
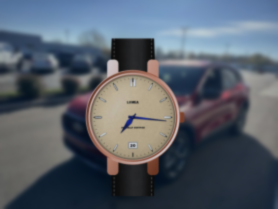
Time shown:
7.16
